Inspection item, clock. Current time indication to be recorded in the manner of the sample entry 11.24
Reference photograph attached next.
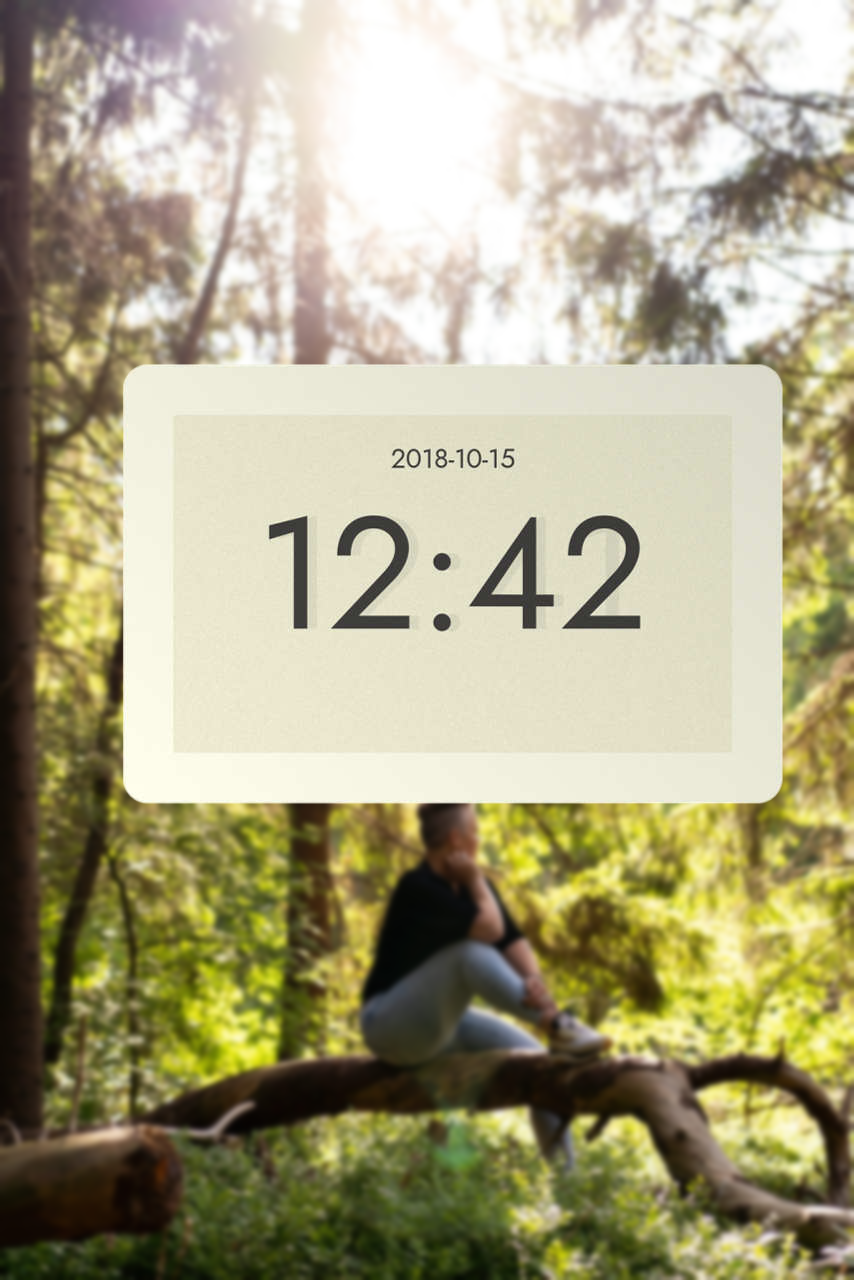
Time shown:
12.42
